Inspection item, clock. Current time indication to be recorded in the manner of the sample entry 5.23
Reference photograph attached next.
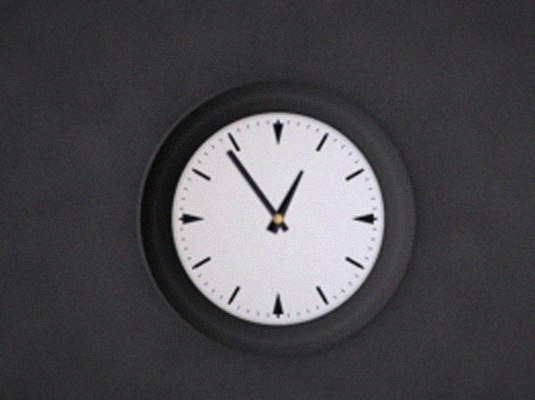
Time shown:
12.54
